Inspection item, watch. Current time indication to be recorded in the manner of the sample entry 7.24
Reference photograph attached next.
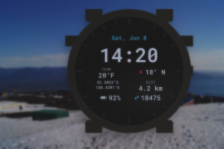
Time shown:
14.20
